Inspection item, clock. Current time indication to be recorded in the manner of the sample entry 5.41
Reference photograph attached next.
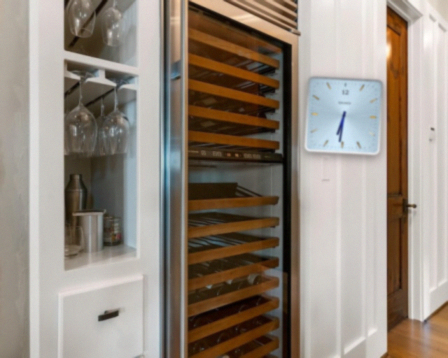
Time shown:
6.31
